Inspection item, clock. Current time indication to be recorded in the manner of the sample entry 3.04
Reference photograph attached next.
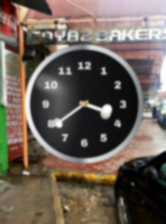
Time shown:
3.39
